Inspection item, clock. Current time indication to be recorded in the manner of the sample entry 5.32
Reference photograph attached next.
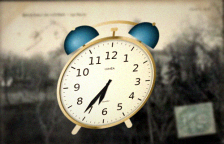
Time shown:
6.36
